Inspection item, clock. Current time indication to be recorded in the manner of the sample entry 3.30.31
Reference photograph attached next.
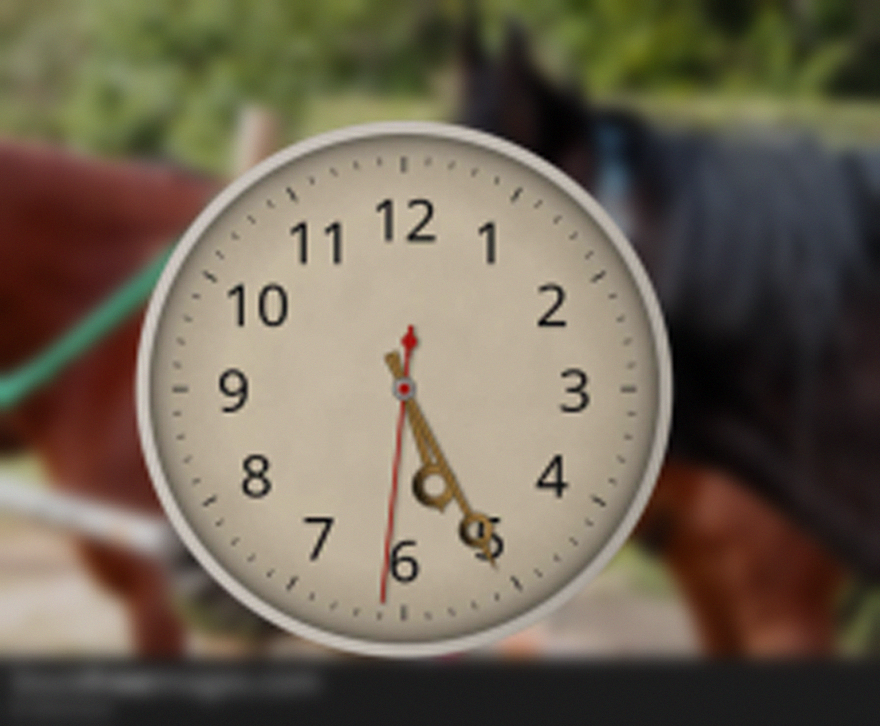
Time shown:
5.25.31
